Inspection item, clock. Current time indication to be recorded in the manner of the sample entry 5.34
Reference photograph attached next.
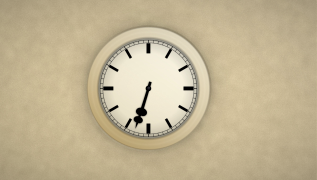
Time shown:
6.33
